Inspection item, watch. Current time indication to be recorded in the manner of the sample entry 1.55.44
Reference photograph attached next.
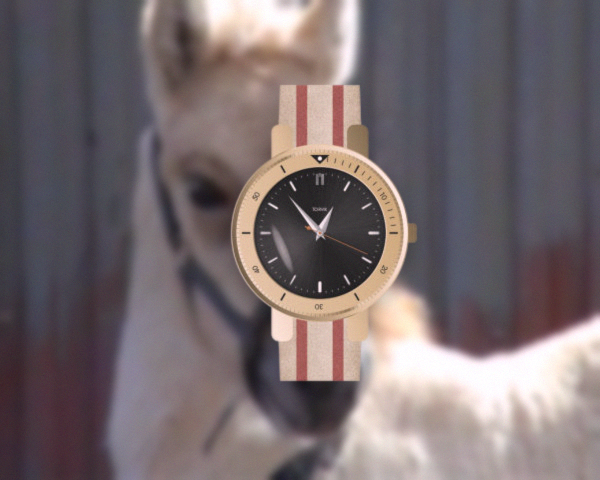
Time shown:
12.53.19
